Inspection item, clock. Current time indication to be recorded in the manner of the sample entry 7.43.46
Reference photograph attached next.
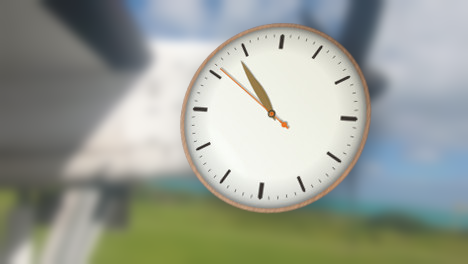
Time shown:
10.53.51
